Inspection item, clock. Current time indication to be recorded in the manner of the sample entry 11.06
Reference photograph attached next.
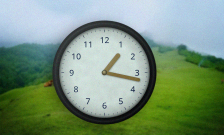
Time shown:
1.17
